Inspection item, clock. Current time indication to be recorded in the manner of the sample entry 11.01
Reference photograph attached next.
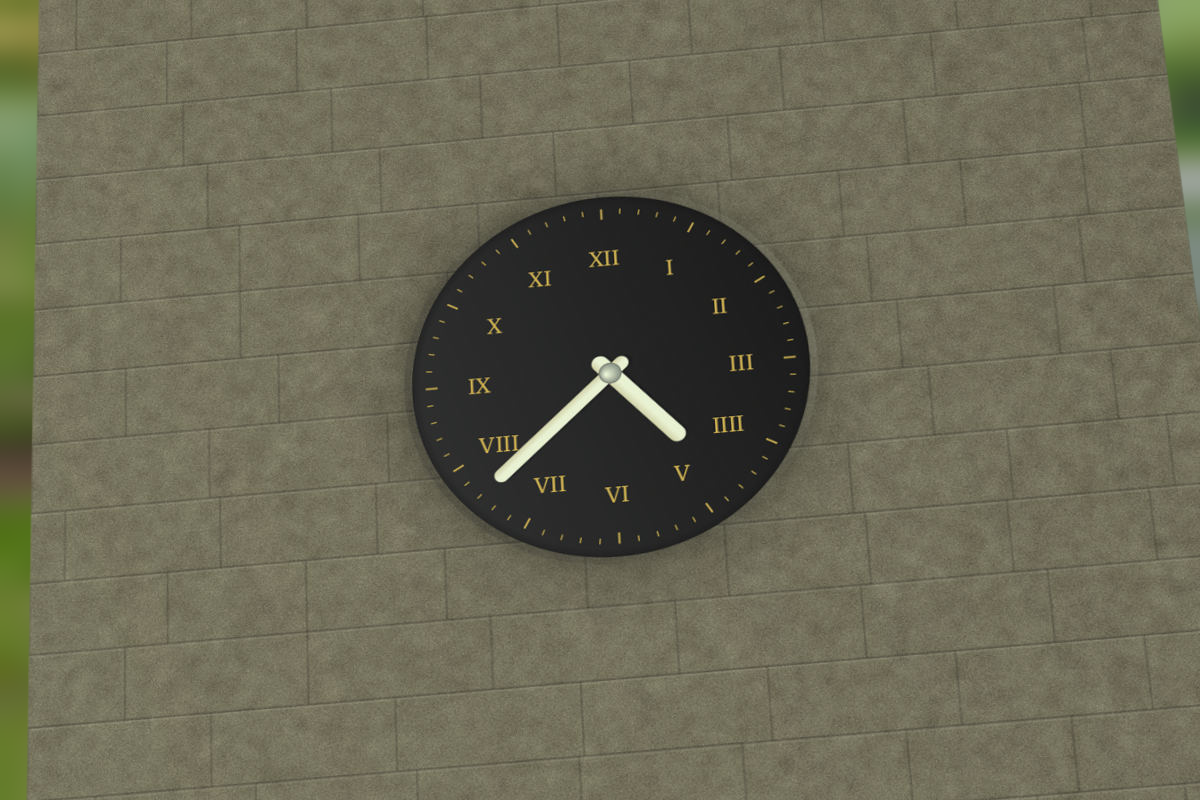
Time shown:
4.38
